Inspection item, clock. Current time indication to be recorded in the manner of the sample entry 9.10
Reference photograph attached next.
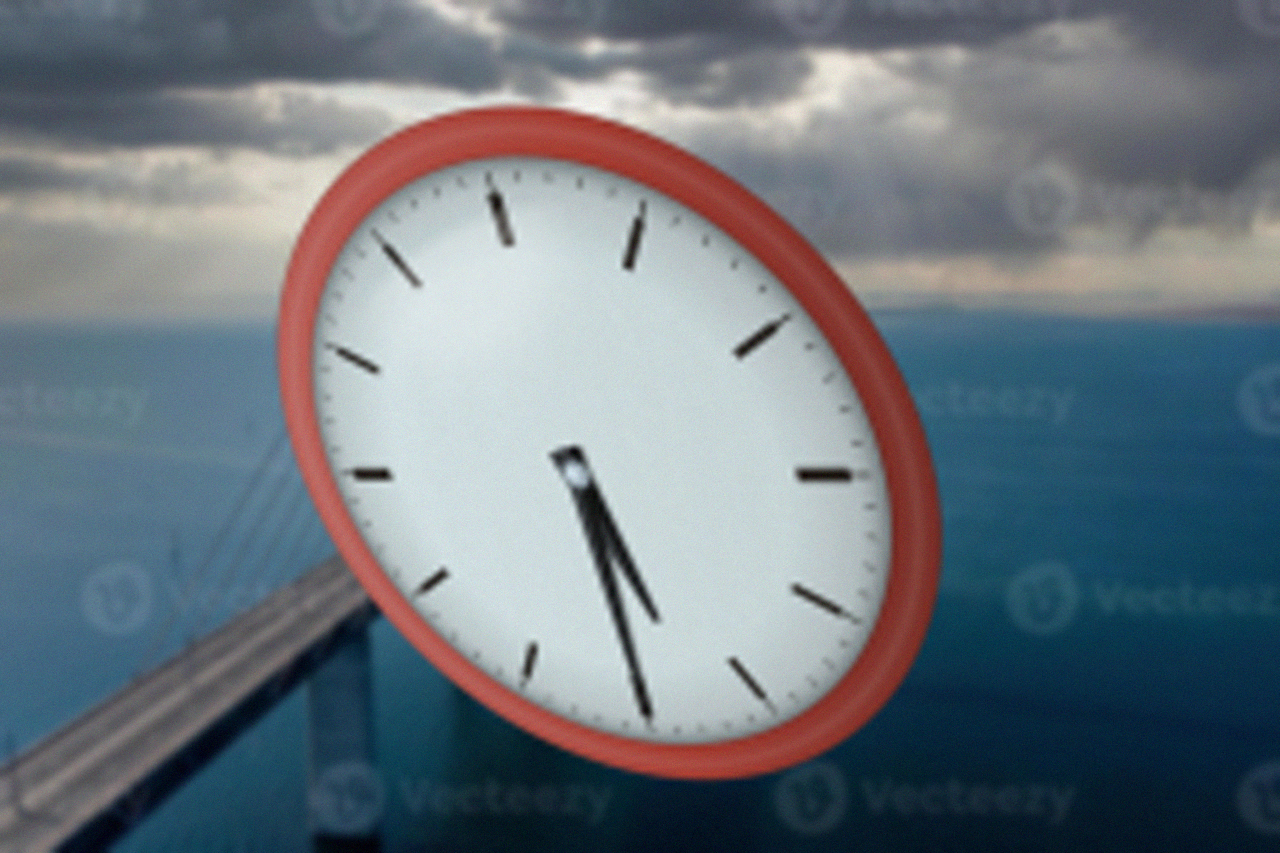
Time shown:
5.30
